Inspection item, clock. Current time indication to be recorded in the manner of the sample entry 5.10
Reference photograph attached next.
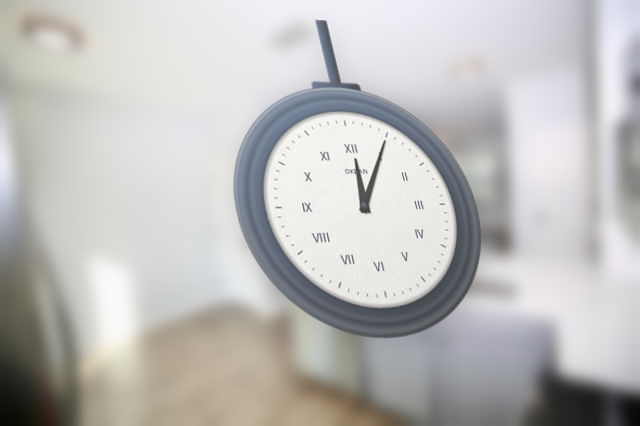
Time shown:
12.05
